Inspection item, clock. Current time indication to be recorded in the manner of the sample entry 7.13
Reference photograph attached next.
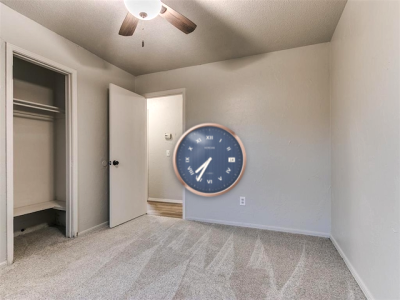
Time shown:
7.35
